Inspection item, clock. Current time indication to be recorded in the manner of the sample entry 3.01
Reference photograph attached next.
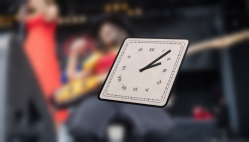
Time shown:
2.07
